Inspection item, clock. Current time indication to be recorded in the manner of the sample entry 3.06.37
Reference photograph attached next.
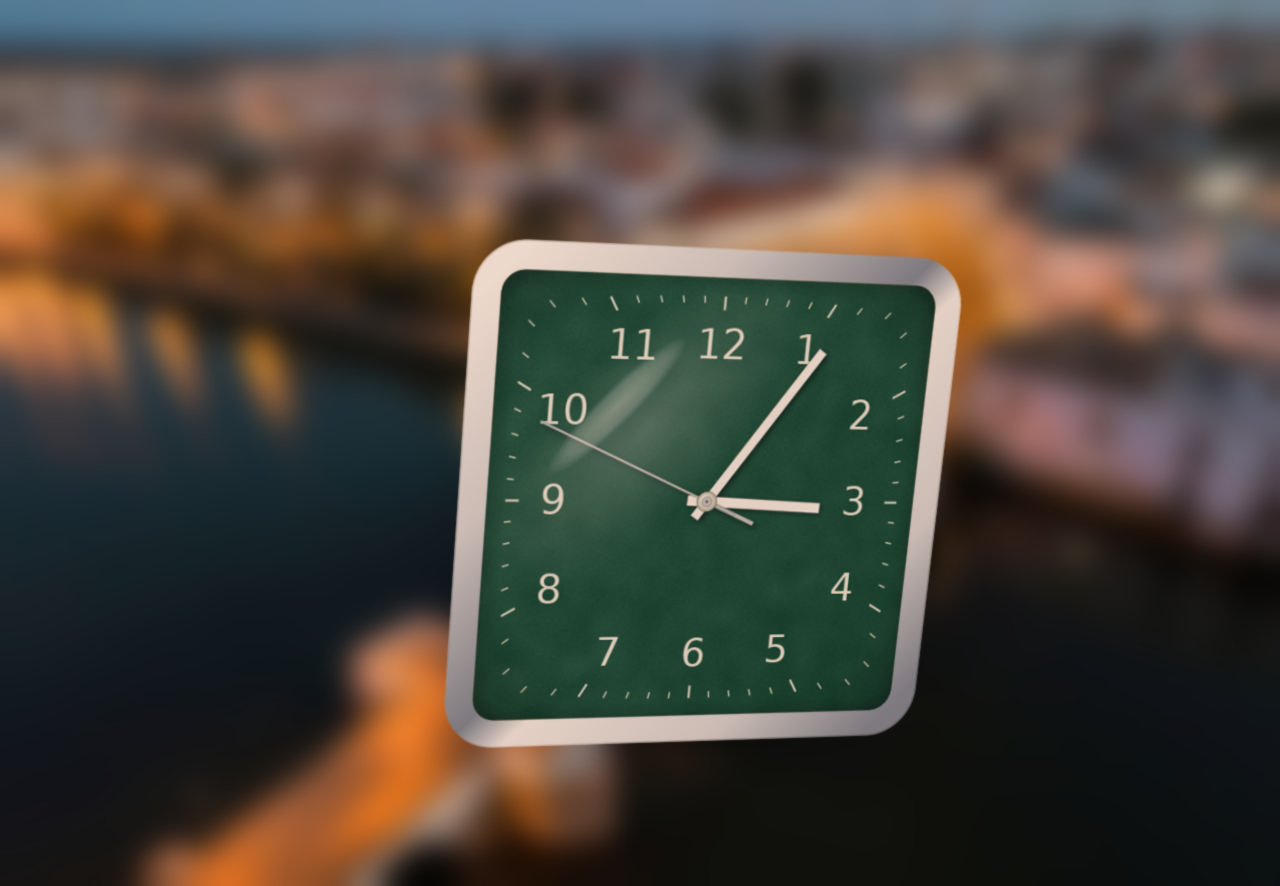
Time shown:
3.05.49
